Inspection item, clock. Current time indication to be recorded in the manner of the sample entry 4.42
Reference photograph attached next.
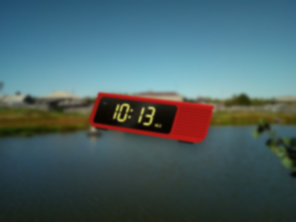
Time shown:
10.13
